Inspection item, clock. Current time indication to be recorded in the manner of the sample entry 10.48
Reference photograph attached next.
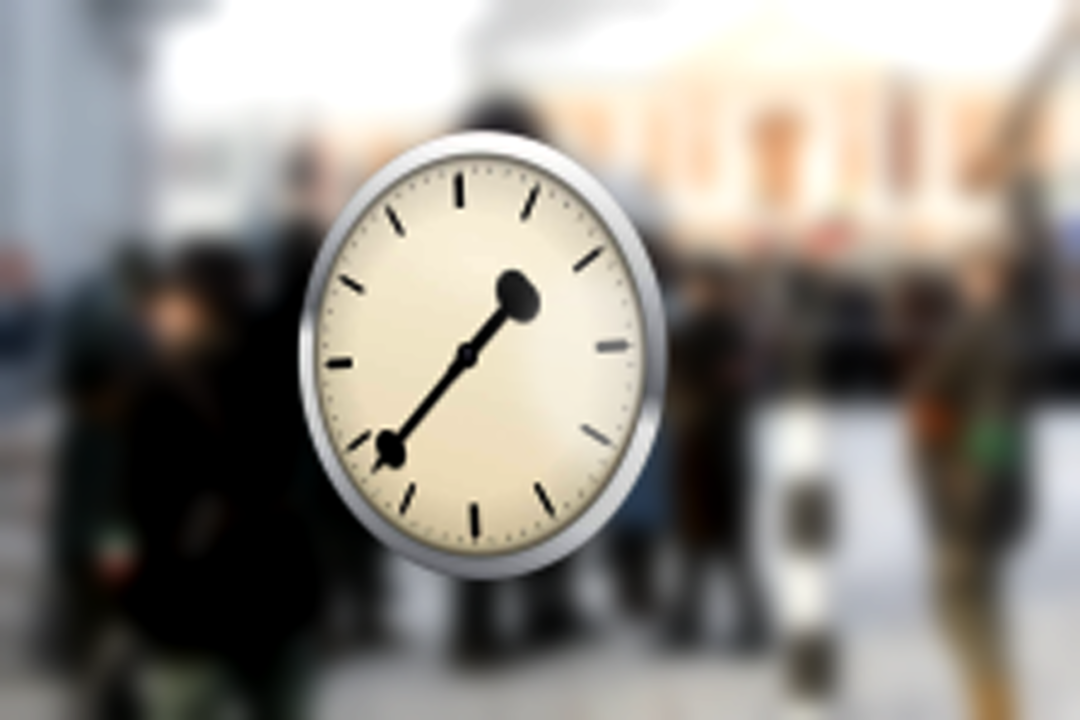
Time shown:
1.38
